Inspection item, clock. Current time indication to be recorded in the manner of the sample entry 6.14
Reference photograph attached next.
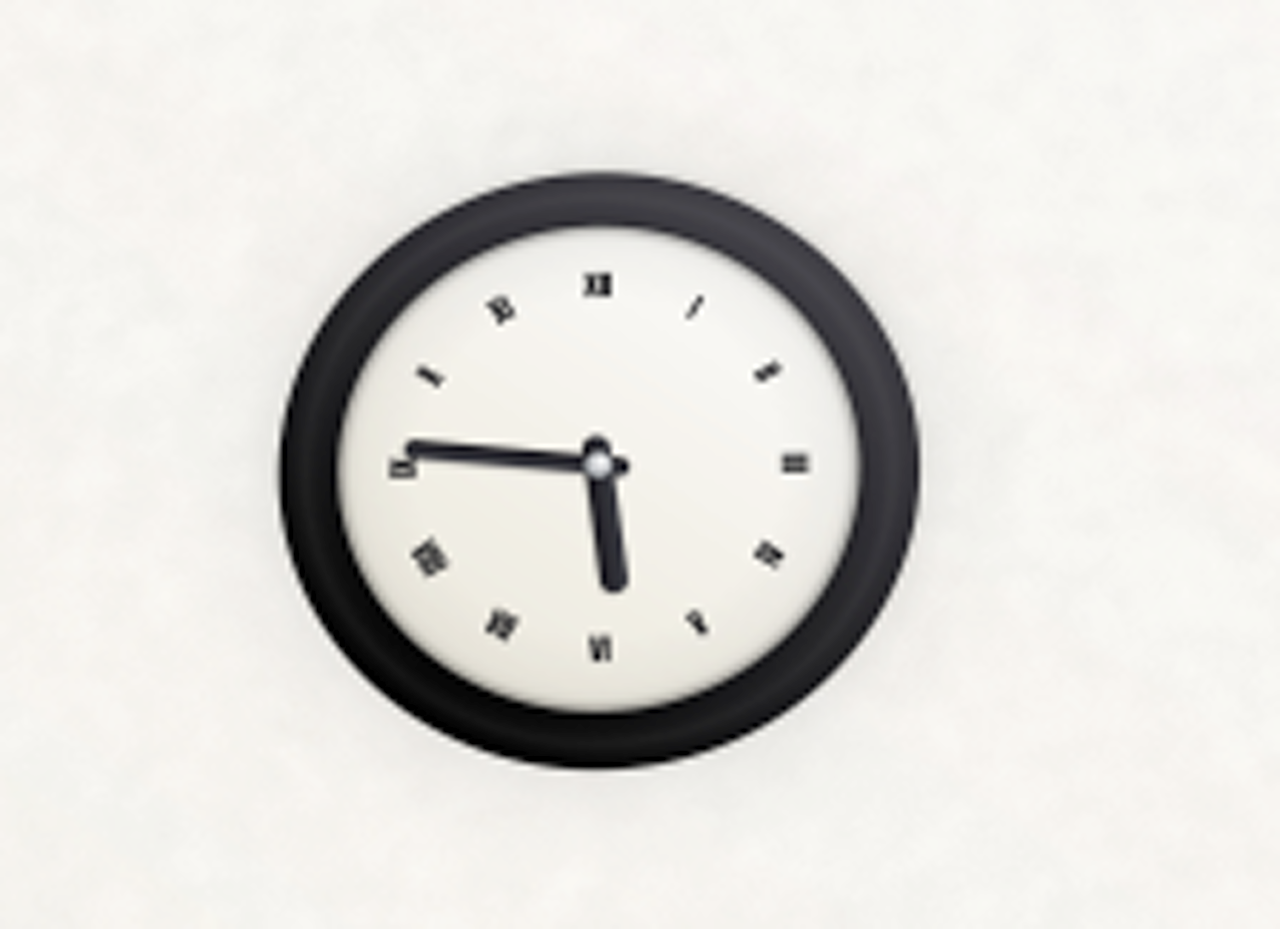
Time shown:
5.46
